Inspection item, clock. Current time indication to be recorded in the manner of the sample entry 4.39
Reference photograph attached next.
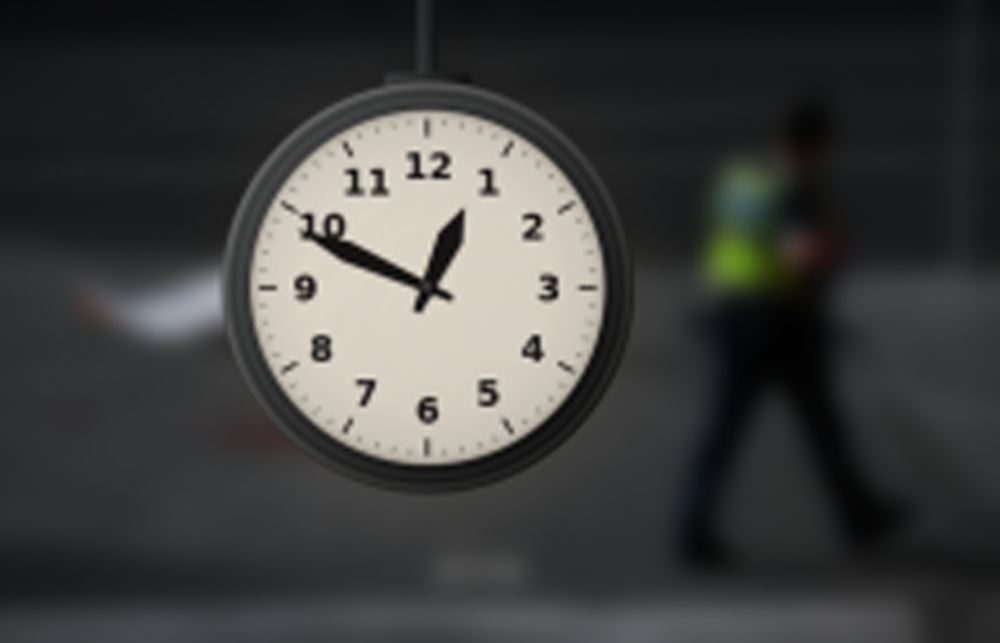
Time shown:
12.49
